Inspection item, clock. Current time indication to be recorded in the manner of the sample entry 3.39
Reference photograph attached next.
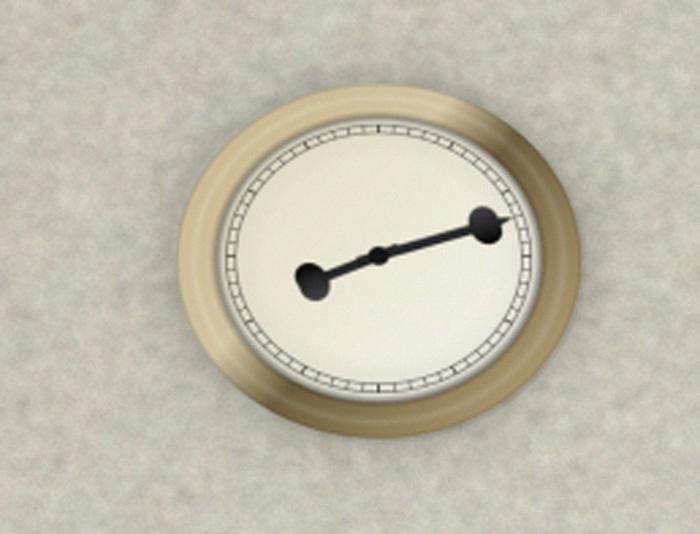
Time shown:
8.12
